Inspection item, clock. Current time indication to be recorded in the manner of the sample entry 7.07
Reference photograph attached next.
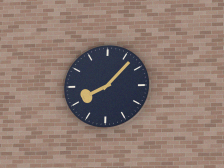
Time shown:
8.07
